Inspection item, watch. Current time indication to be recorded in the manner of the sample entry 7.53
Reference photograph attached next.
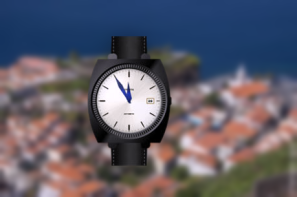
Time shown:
11.55
